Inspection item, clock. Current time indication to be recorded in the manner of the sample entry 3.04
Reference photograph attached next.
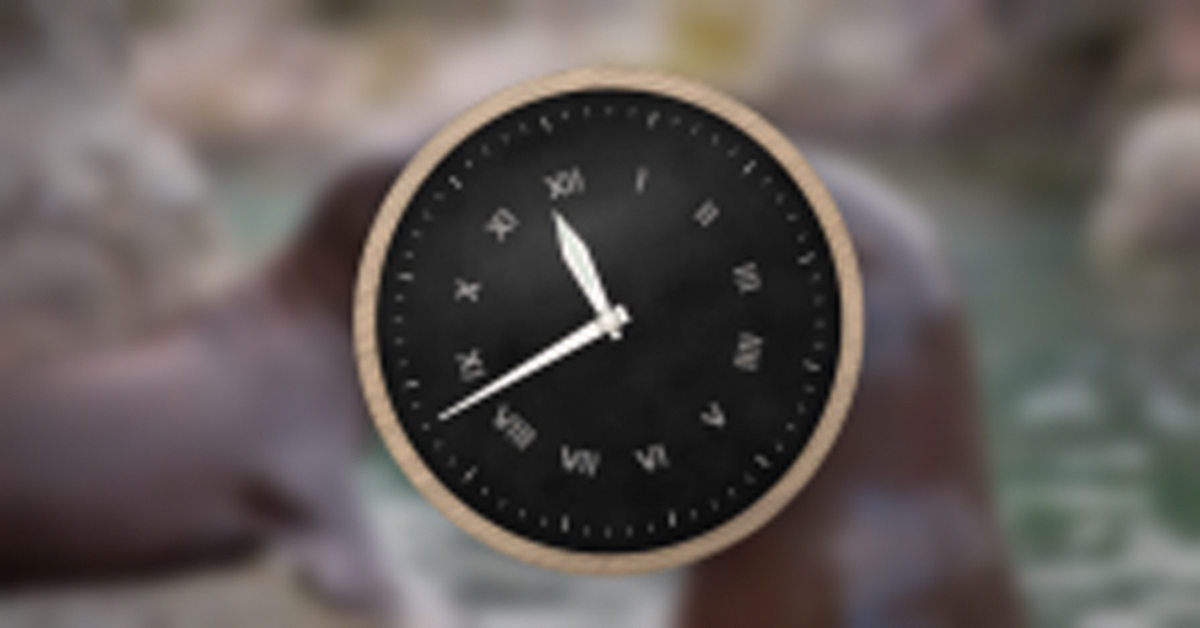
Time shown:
11.43
